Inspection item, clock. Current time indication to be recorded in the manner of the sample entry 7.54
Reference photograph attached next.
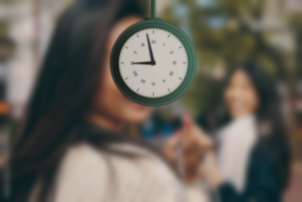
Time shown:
8.58
